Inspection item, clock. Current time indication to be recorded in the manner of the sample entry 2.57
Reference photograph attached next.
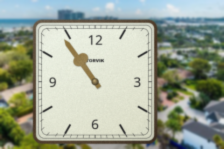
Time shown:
10.54
